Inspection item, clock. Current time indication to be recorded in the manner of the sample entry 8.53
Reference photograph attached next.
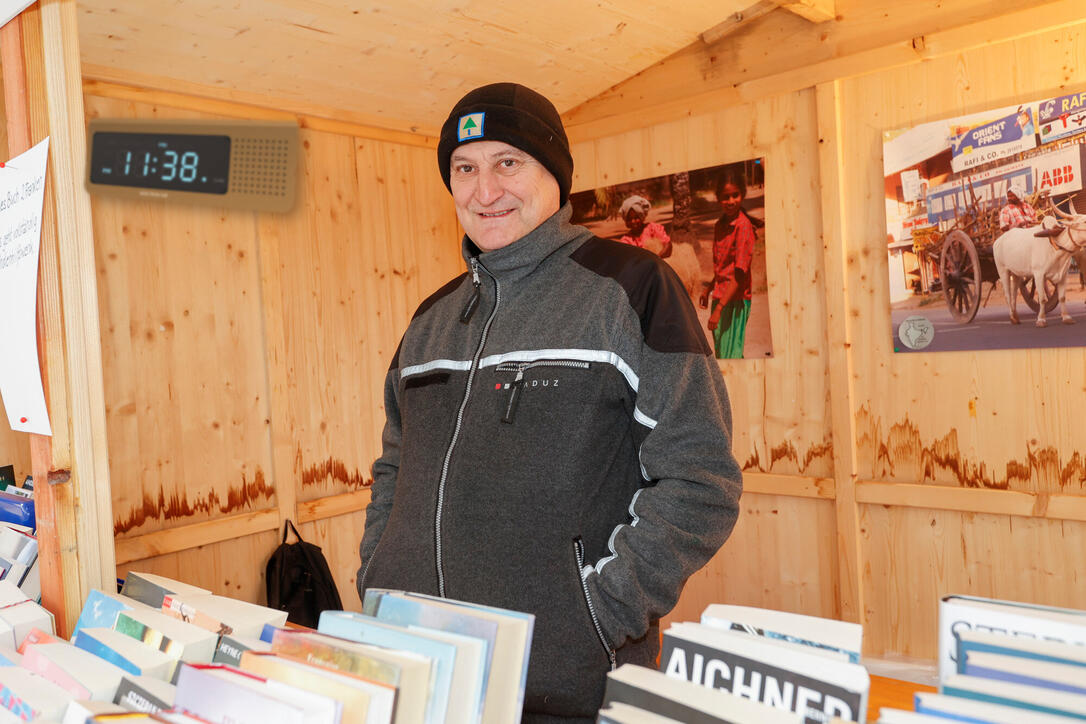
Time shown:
11.38
